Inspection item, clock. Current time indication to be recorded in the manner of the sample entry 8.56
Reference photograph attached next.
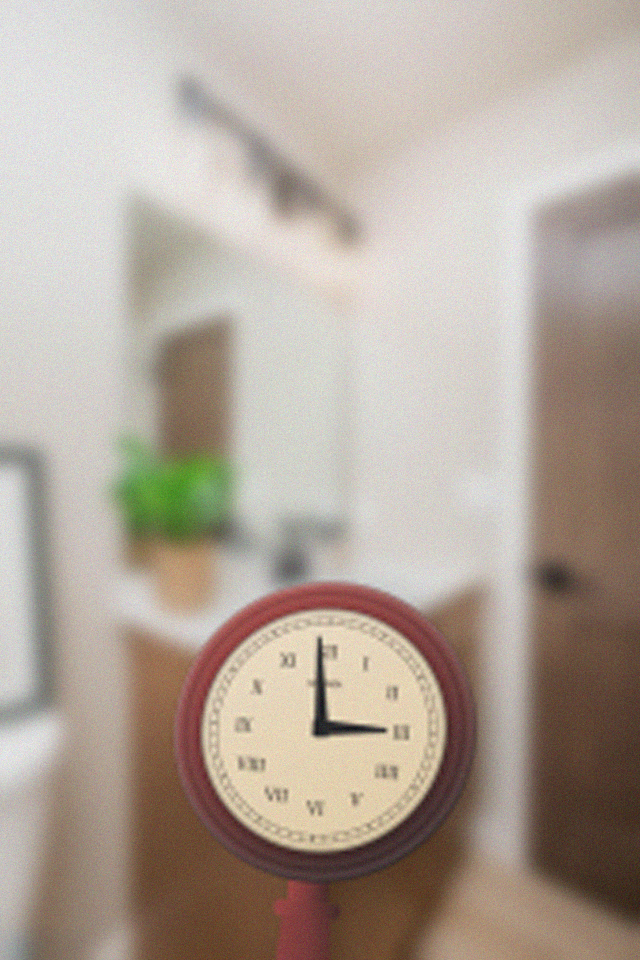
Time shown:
2.59
